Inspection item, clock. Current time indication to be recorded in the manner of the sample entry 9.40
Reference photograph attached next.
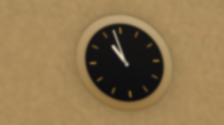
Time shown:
10.58
